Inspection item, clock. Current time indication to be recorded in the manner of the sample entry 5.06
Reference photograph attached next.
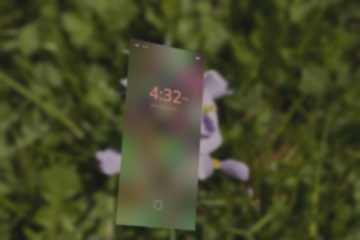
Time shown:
4.32
